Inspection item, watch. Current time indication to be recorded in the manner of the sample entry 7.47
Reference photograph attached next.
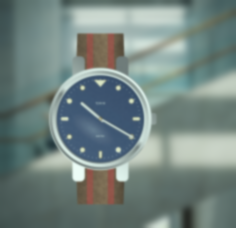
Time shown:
10.20
